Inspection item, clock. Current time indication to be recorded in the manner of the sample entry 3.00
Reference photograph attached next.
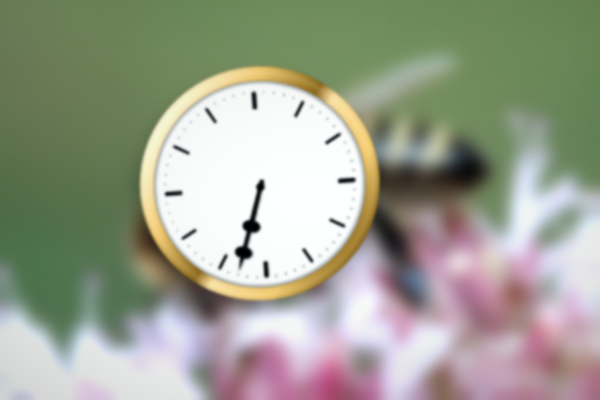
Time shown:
6.33
